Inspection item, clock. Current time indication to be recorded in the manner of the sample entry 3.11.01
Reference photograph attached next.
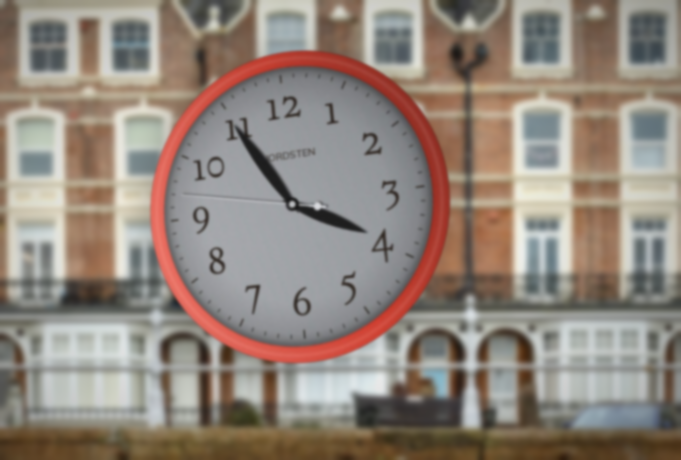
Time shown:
3.54.47
